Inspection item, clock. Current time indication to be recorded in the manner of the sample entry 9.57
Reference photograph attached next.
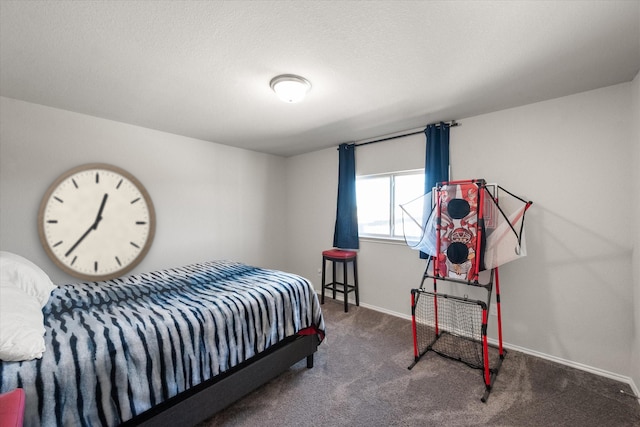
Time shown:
12.37
